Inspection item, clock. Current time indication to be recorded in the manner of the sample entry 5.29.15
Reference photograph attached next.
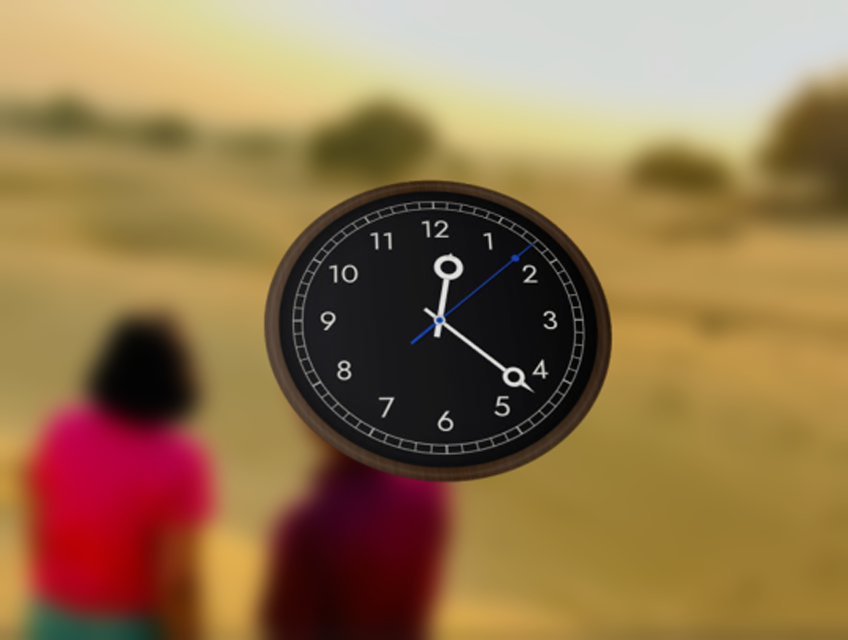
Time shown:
12.22.08
